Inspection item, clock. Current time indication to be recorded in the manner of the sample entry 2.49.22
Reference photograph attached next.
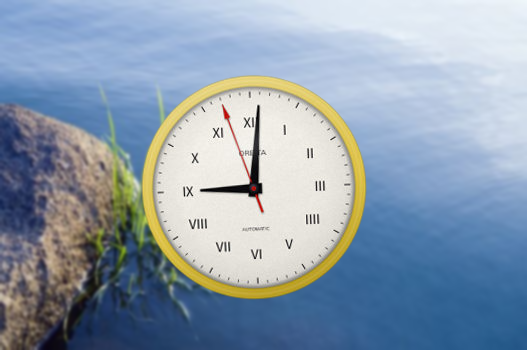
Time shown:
9.00.57
